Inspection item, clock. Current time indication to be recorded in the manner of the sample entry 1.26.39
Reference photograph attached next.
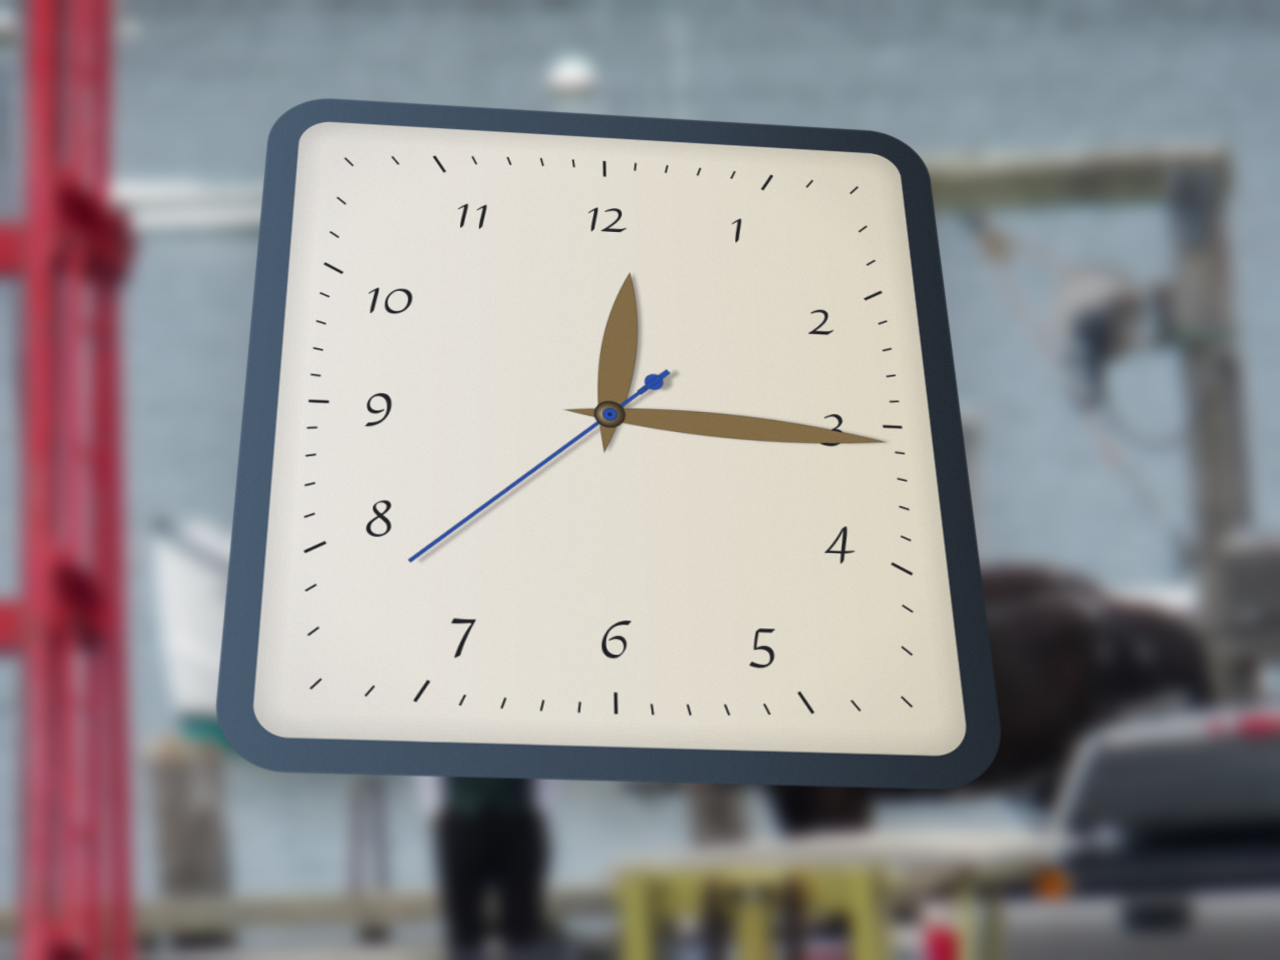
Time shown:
12.15.38
